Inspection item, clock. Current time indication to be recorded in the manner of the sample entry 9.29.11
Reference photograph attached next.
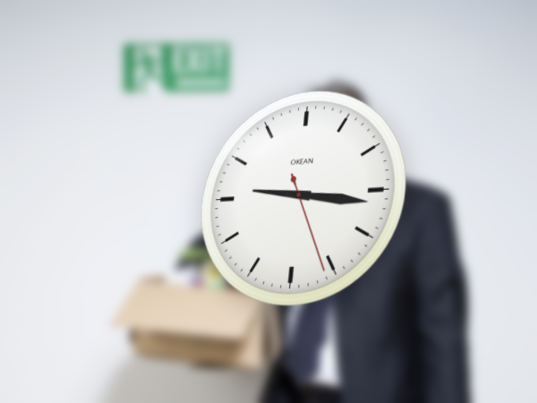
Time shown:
9.16.26
